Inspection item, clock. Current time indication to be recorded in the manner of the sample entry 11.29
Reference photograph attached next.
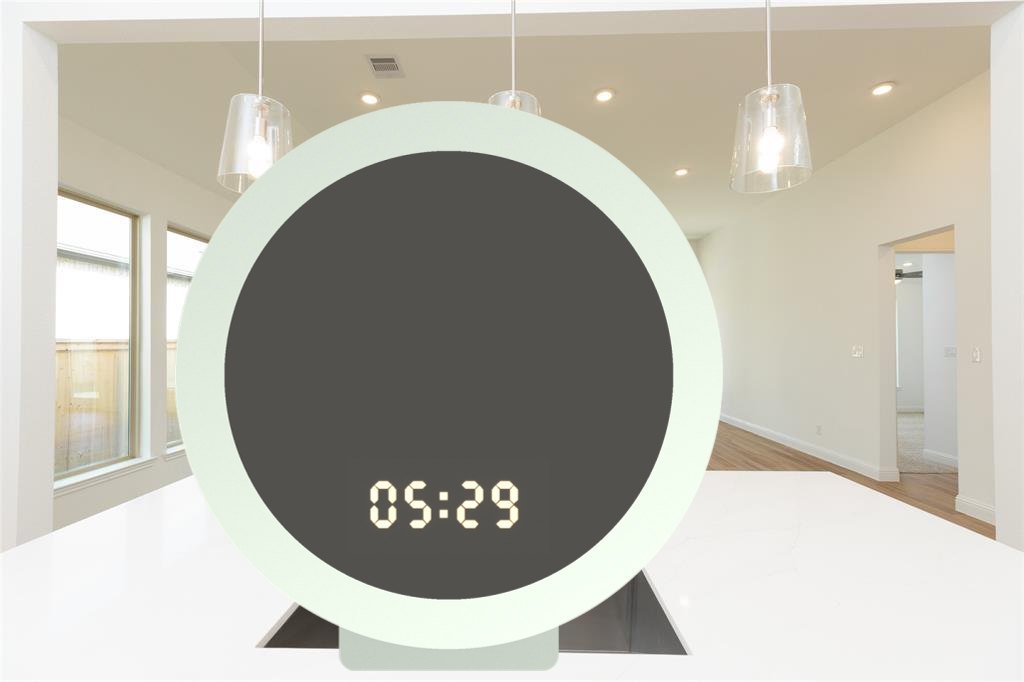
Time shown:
5.29
